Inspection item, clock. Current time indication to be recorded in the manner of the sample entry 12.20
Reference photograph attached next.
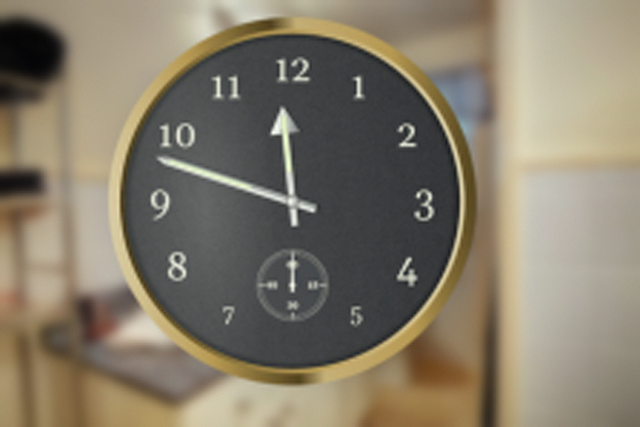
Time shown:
11.48
